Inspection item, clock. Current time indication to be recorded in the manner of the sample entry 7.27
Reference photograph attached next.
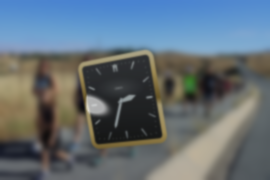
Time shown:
2.34
